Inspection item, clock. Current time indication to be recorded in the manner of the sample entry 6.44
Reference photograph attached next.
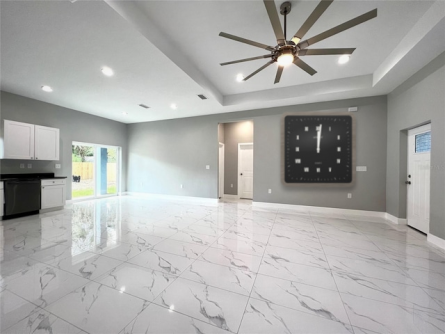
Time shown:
12.01
